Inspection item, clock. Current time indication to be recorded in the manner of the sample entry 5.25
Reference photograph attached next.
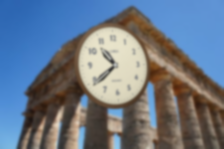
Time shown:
10.39
